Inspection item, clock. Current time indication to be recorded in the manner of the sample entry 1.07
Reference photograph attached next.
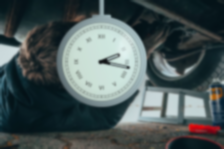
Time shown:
2.17
